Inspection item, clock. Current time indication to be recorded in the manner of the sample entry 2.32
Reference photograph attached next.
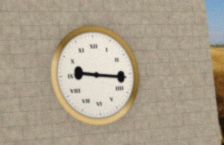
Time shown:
9.16
